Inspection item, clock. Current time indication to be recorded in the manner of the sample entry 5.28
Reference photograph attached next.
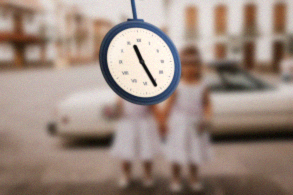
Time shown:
11.26
